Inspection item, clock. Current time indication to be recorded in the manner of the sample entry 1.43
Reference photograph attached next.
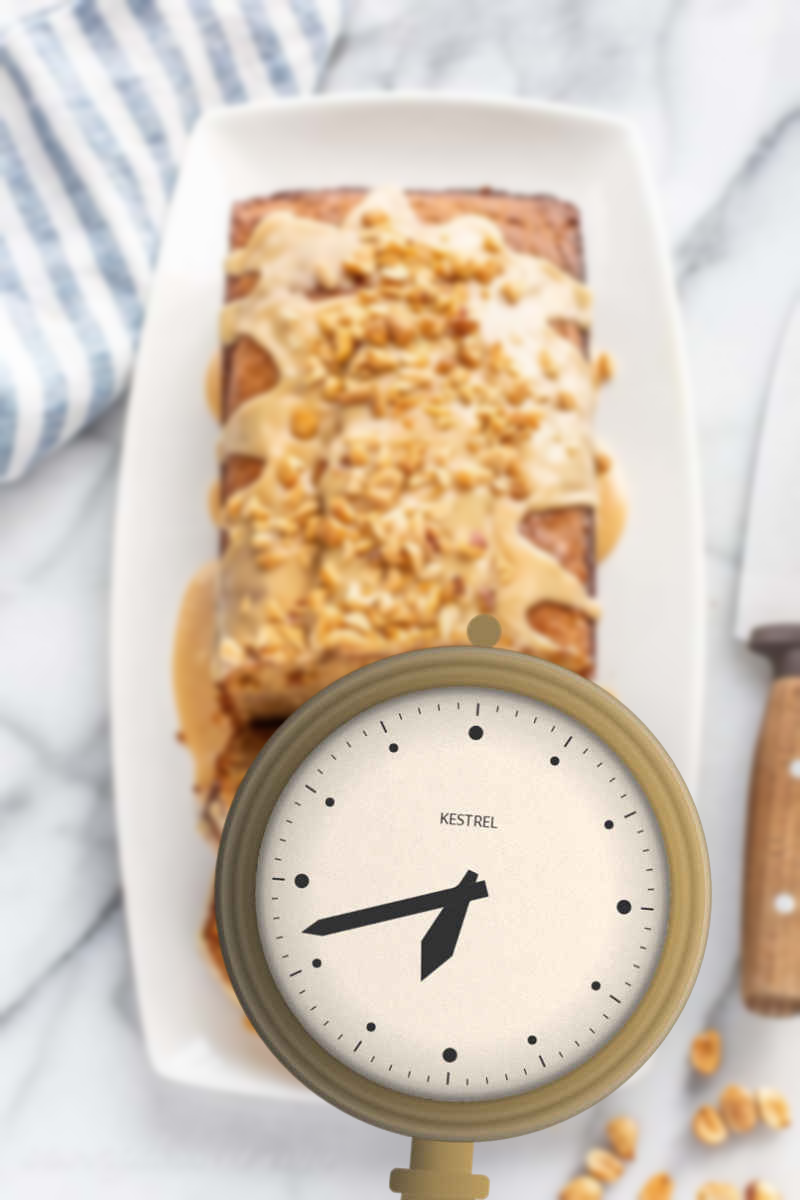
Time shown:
6.42
